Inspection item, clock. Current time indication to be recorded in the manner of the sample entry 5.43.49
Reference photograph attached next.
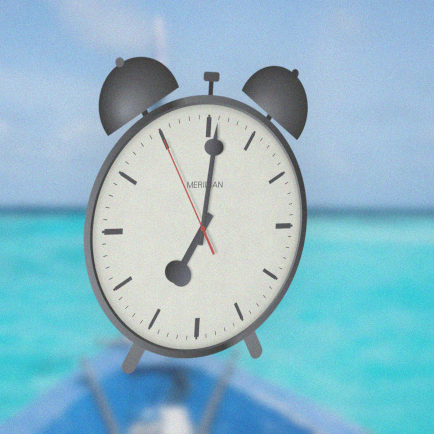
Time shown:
7.00.55
